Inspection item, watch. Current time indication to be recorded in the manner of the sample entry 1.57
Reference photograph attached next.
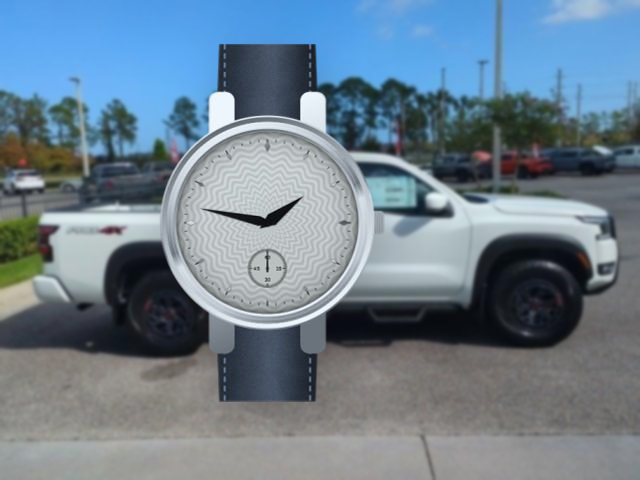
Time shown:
1.47
